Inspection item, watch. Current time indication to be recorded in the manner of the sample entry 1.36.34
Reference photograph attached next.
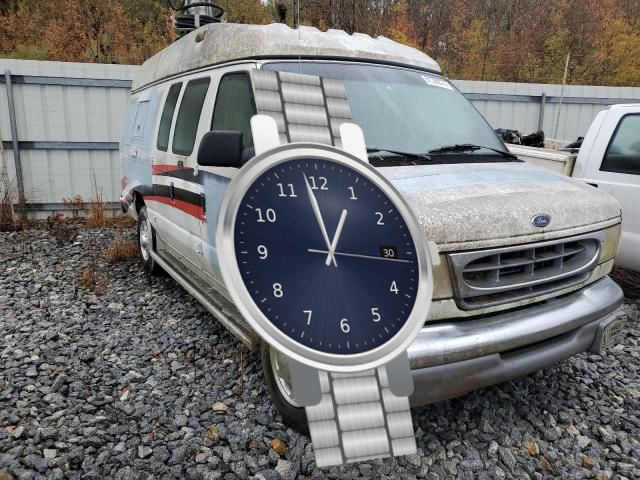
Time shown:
12.58.16
